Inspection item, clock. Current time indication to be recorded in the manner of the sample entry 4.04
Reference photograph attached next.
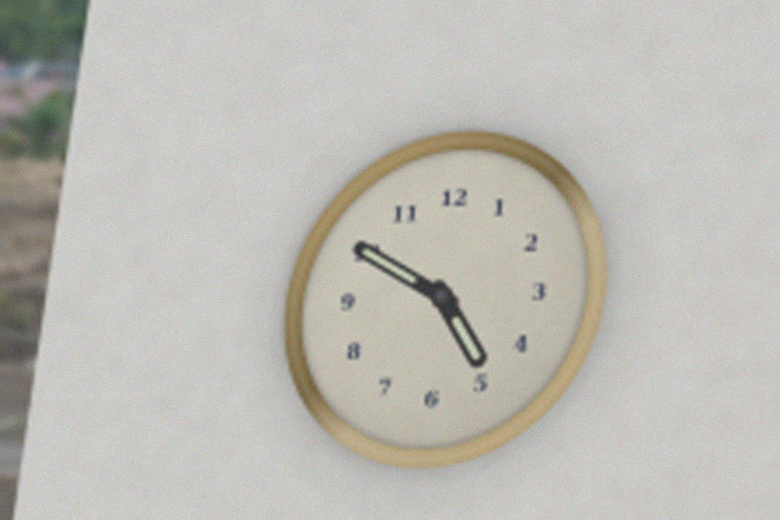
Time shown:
4.50
